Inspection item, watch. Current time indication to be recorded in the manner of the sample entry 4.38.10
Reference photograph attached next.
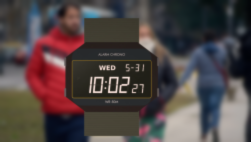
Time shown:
10.02.27
